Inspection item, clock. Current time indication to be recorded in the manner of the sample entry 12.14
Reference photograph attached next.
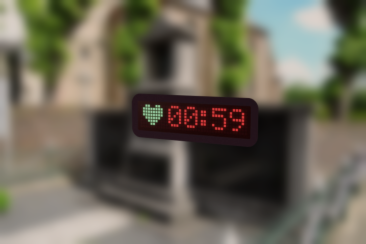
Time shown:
0.59
